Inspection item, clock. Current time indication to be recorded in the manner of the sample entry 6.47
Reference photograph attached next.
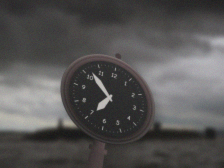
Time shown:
6.52
